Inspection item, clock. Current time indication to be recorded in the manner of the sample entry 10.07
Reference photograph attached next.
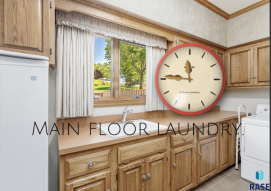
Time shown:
11.46
